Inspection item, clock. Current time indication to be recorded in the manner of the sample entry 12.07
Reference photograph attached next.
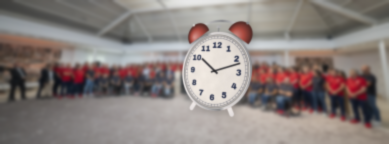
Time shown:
10.12
